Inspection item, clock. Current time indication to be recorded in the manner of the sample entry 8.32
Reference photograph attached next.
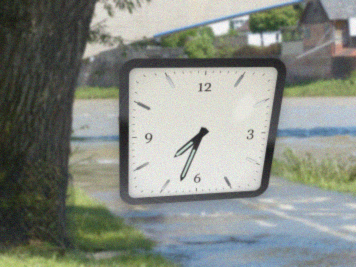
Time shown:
7.33
